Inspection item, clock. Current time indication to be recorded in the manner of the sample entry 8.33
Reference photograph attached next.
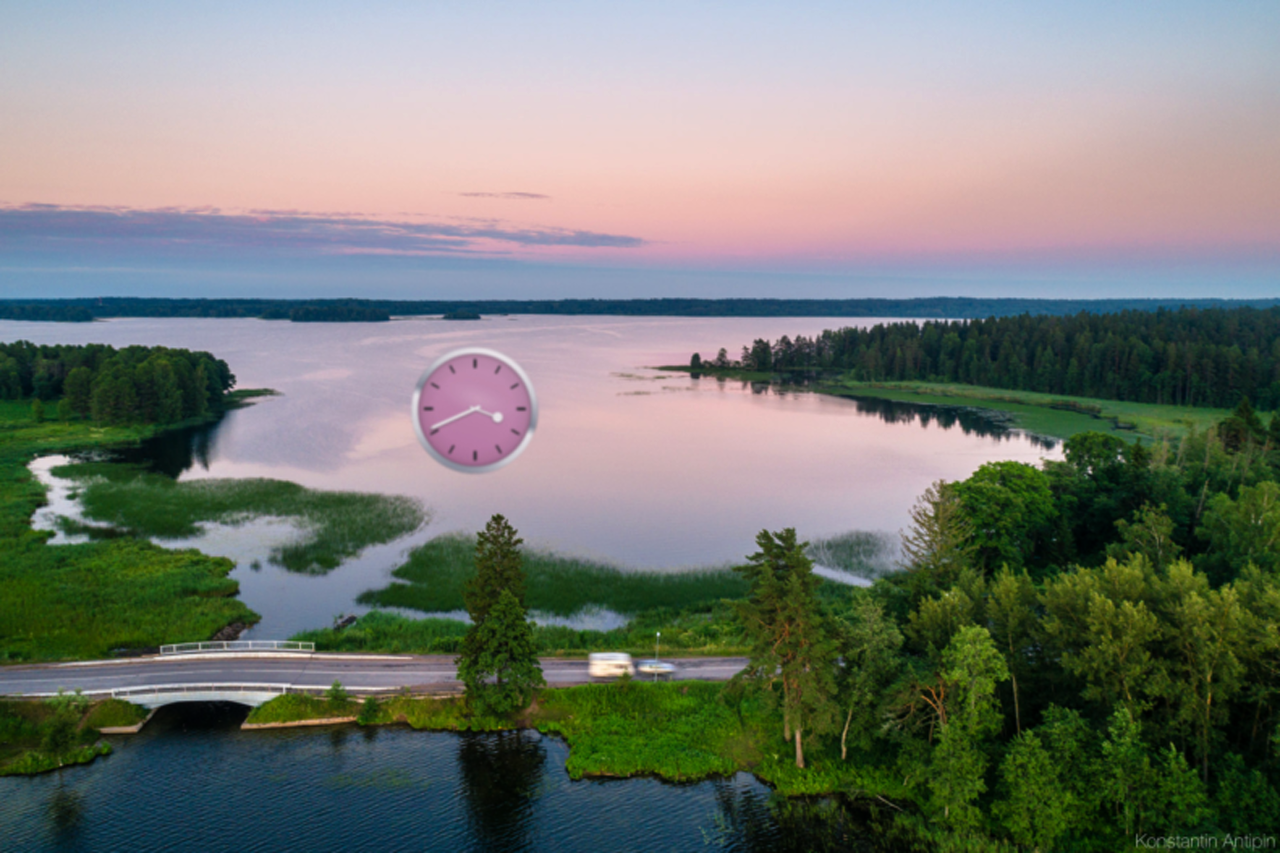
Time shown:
3.41
